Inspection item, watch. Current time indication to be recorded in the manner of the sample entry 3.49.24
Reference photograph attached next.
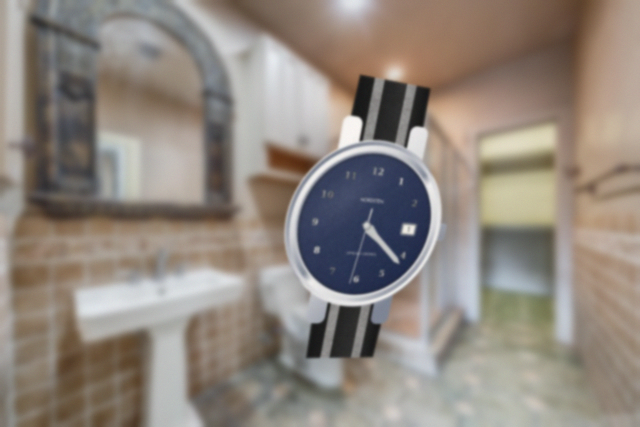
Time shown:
4.21.31
